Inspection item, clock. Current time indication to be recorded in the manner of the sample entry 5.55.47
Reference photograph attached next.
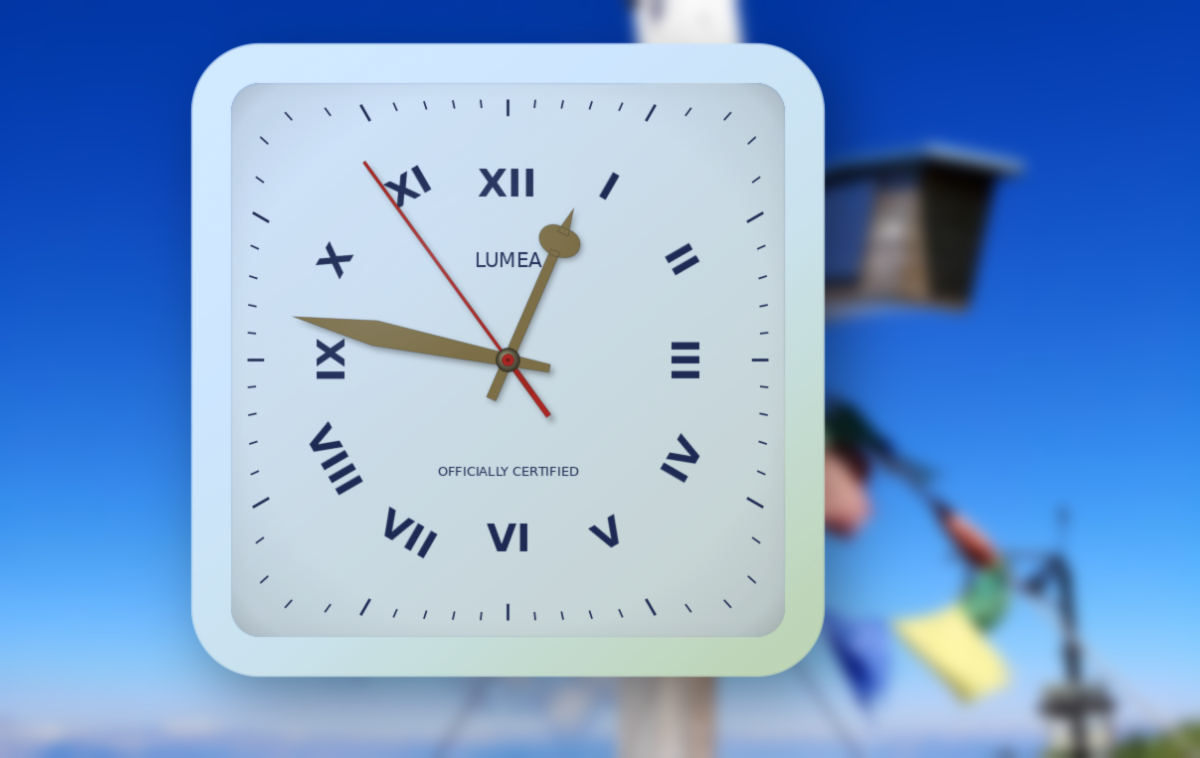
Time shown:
12.46.54
